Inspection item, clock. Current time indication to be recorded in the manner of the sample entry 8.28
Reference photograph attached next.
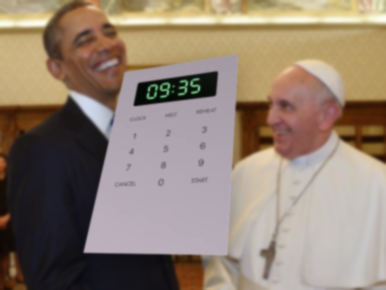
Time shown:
9.35
